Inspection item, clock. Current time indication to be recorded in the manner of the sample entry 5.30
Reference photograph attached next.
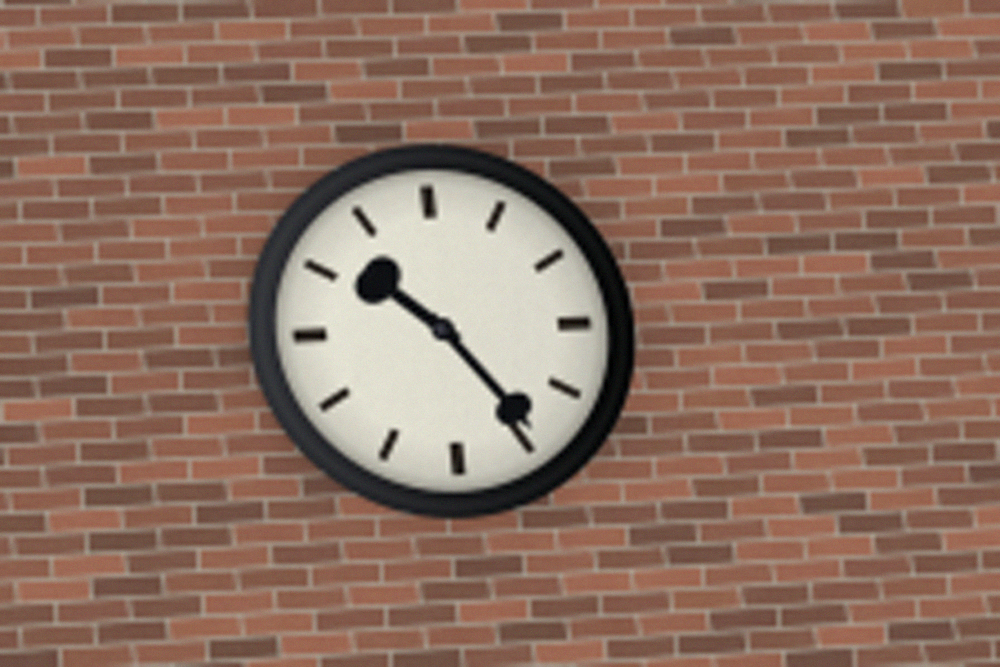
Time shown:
10.24
